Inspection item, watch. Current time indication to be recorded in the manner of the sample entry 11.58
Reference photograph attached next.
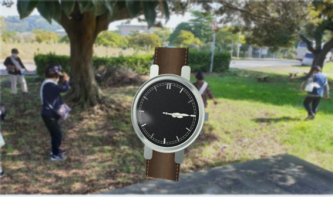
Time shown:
3.15
